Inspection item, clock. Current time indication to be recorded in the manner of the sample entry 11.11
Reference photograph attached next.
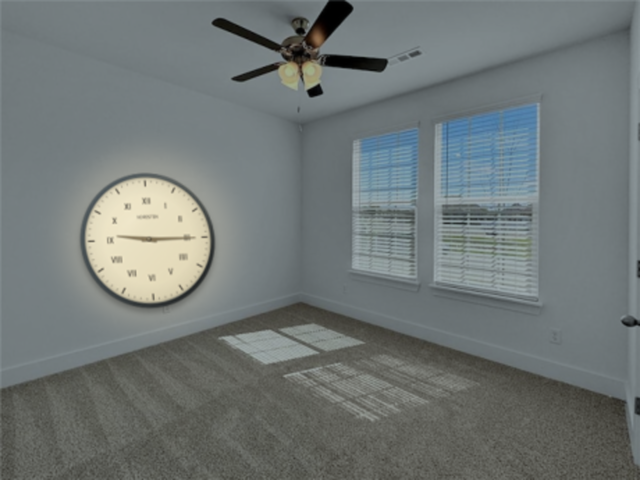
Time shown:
9.15
